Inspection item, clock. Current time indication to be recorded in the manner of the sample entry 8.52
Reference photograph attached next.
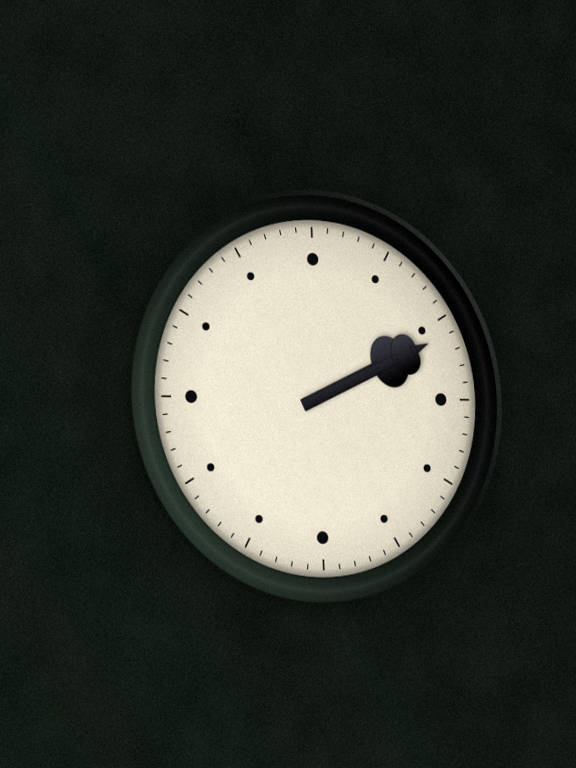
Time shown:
2.11
